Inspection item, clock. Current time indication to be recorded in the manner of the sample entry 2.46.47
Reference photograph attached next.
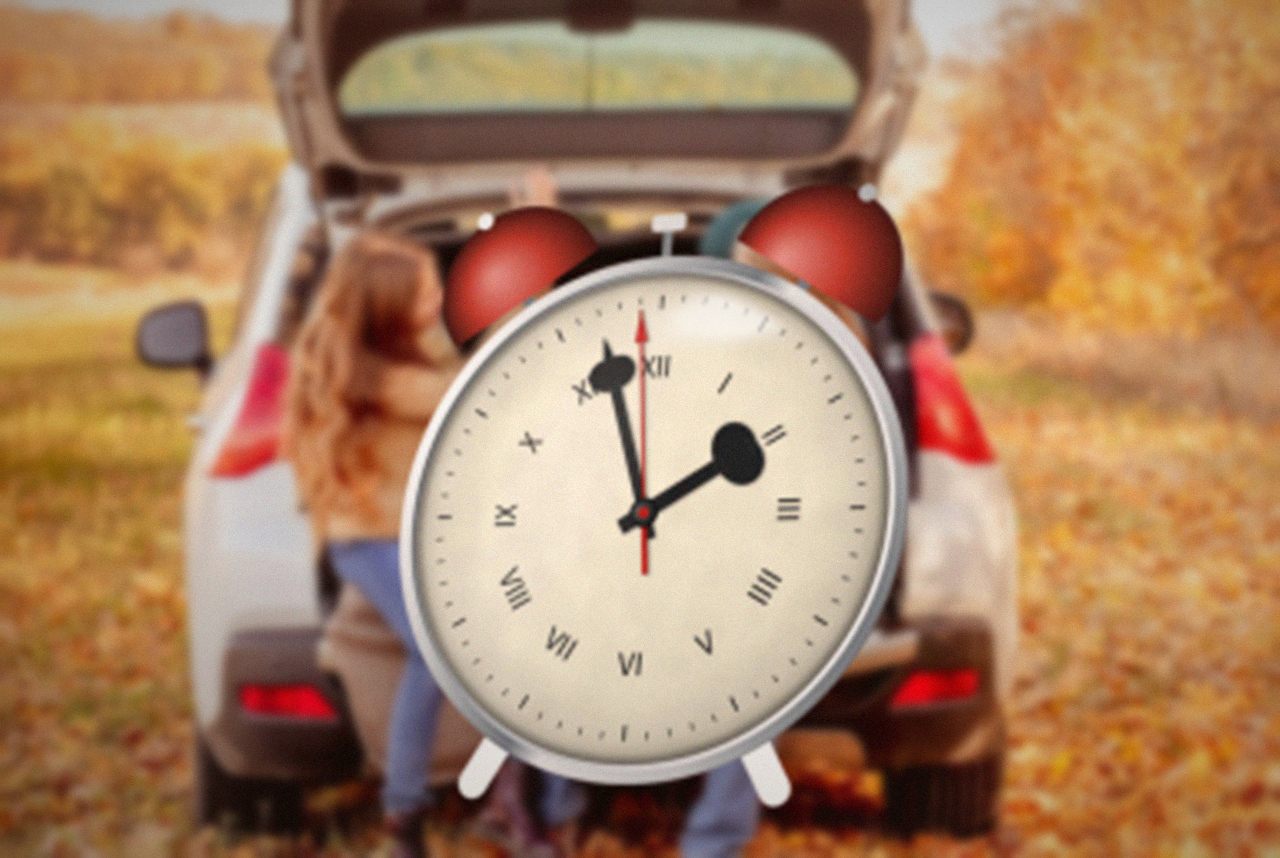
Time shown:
1.56.59
